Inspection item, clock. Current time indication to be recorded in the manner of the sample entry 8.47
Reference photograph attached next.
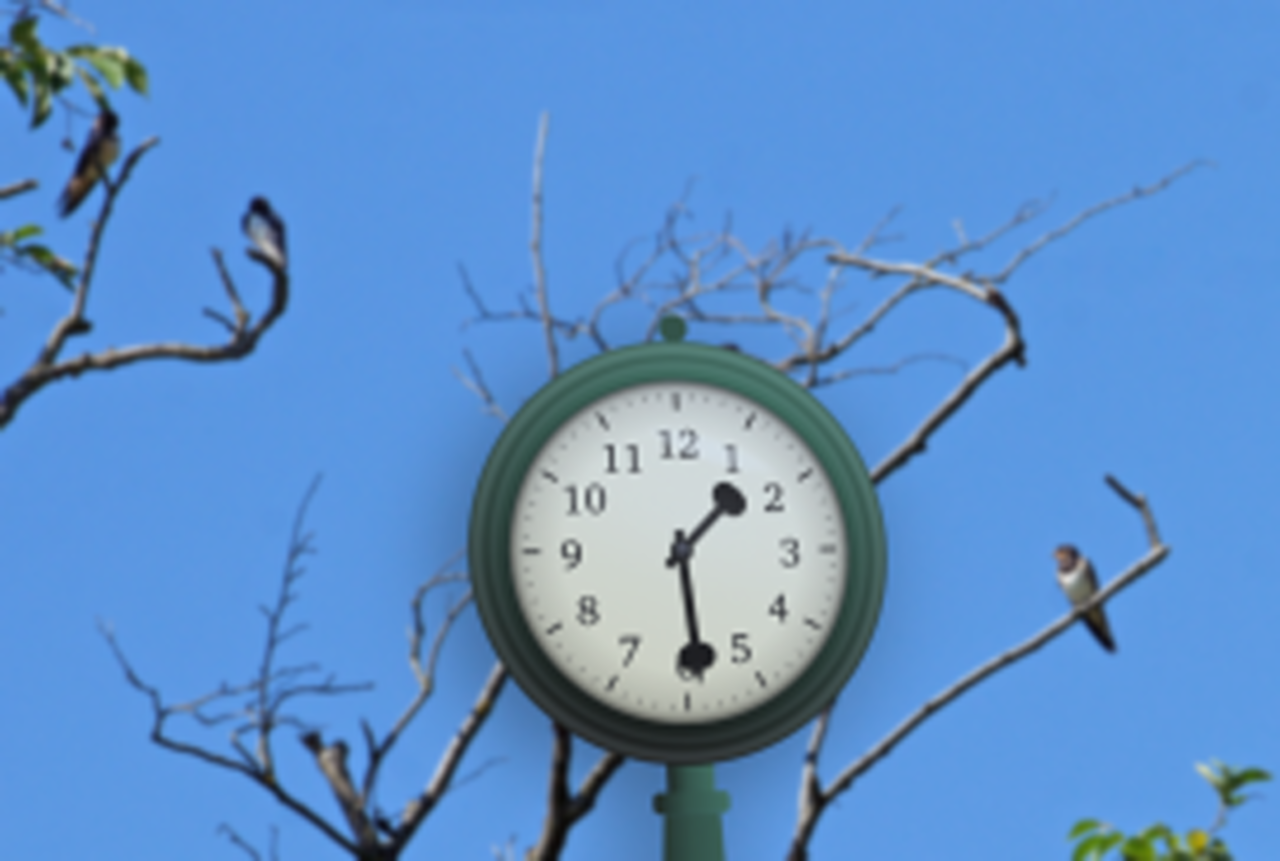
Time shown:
1.29
